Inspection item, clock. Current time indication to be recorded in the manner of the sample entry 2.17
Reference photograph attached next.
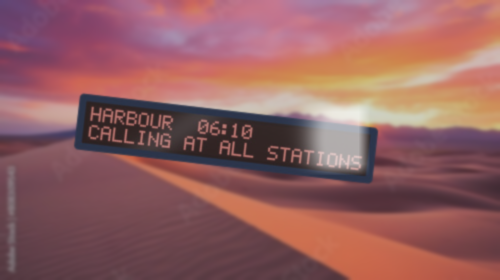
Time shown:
6.10
